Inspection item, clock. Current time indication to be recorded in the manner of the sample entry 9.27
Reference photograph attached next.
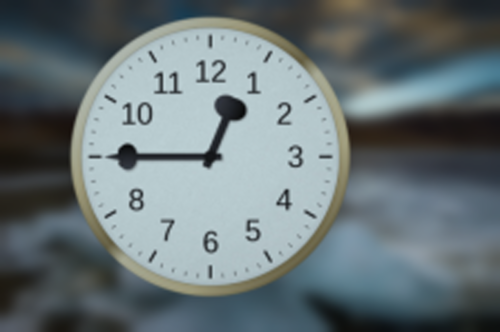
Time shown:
12.45
